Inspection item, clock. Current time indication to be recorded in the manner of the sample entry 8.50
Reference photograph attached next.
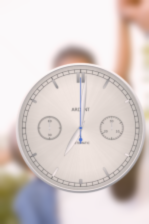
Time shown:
7.01
